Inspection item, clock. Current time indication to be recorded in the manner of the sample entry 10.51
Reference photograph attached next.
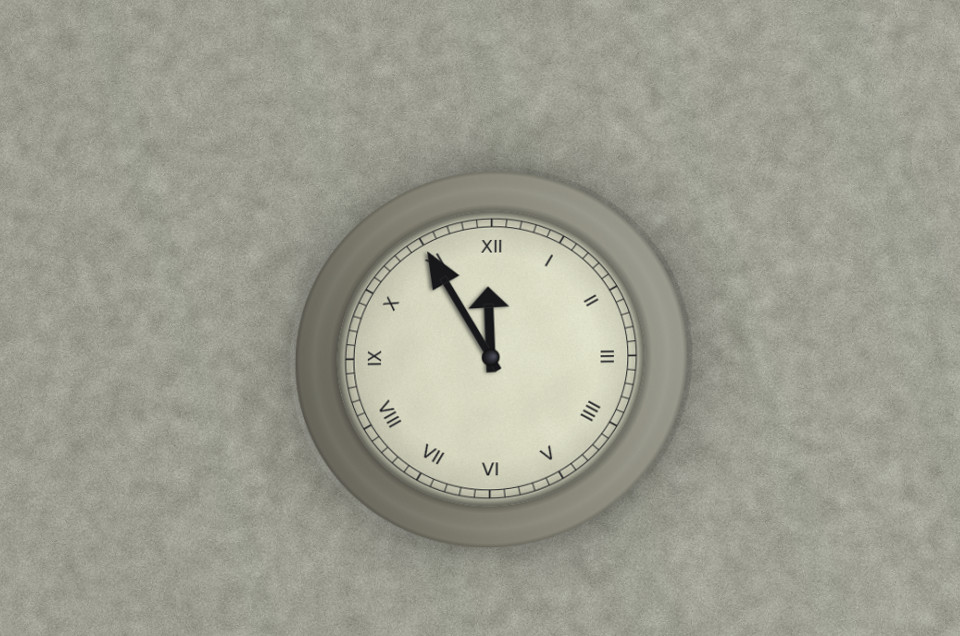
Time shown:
11.55
